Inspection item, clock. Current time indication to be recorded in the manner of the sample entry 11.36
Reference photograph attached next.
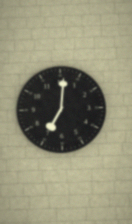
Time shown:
7.01
